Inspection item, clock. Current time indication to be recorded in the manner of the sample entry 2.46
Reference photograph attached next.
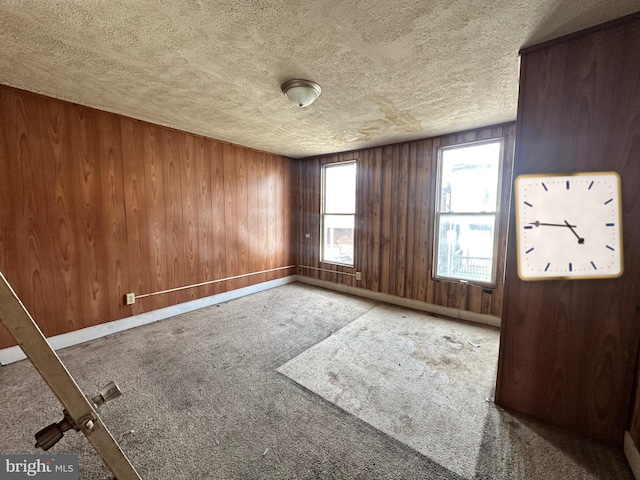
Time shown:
4.46
